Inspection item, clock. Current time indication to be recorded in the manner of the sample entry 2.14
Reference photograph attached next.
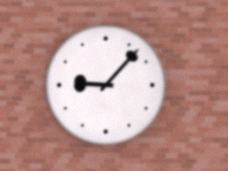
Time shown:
9.07
